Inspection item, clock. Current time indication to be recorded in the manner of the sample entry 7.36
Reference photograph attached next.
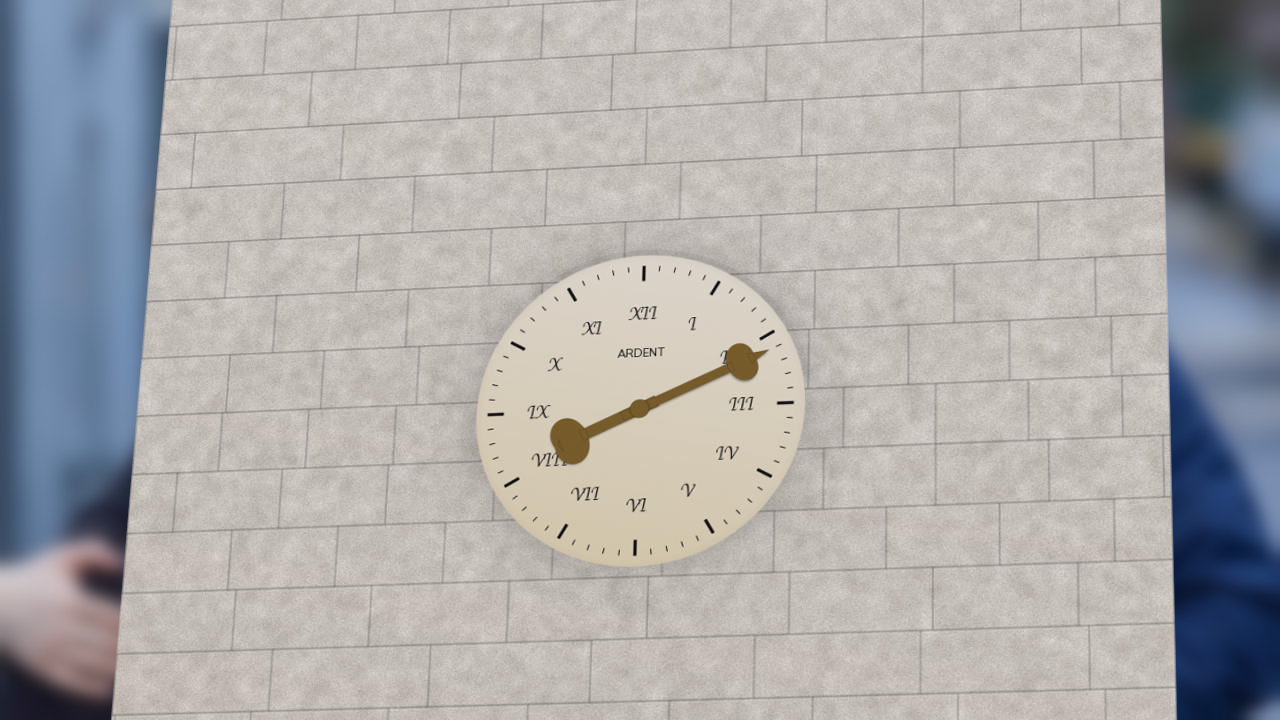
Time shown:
8.11
